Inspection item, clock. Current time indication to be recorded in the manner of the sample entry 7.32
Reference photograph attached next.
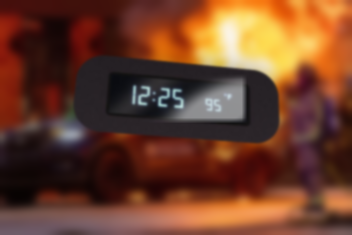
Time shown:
12.25
